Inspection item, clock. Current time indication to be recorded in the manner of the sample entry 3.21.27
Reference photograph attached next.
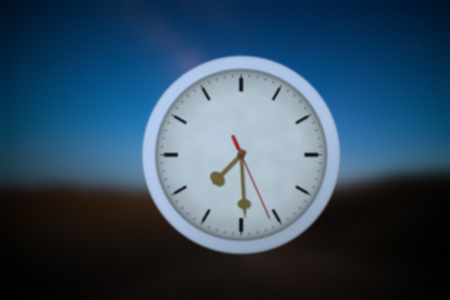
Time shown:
7.29.26
